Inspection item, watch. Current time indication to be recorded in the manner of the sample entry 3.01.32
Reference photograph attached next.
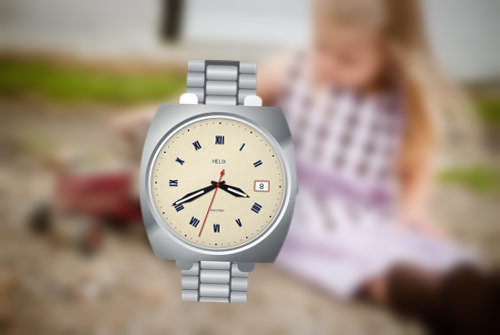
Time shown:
3.40.33
